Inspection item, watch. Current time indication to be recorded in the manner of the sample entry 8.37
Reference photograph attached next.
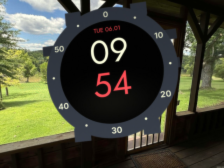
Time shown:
9.54
